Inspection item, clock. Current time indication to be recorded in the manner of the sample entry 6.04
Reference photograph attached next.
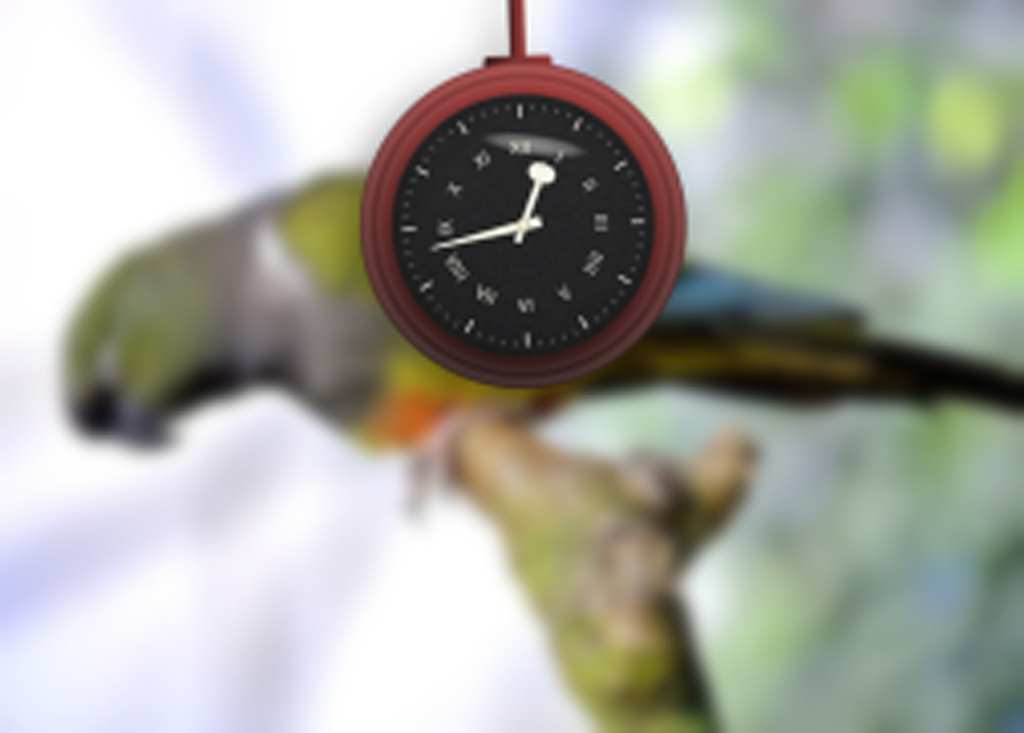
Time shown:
12.43
